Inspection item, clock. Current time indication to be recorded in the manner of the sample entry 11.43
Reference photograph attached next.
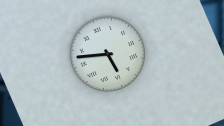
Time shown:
5.48
